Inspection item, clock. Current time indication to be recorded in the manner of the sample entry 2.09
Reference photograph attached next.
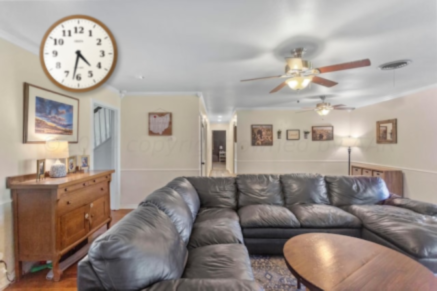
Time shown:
4.32
